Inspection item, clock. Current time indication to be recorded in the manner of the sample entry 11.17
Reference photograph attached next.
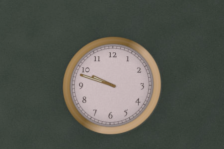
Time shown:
9.48
